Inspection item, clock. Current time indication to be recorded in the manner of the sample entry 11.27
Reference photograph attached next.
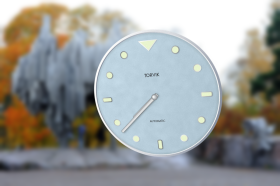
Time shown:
7.38
